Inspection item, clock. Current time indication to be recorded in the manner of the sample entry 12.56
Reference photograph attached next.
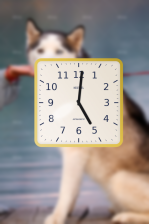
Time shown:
5.01
